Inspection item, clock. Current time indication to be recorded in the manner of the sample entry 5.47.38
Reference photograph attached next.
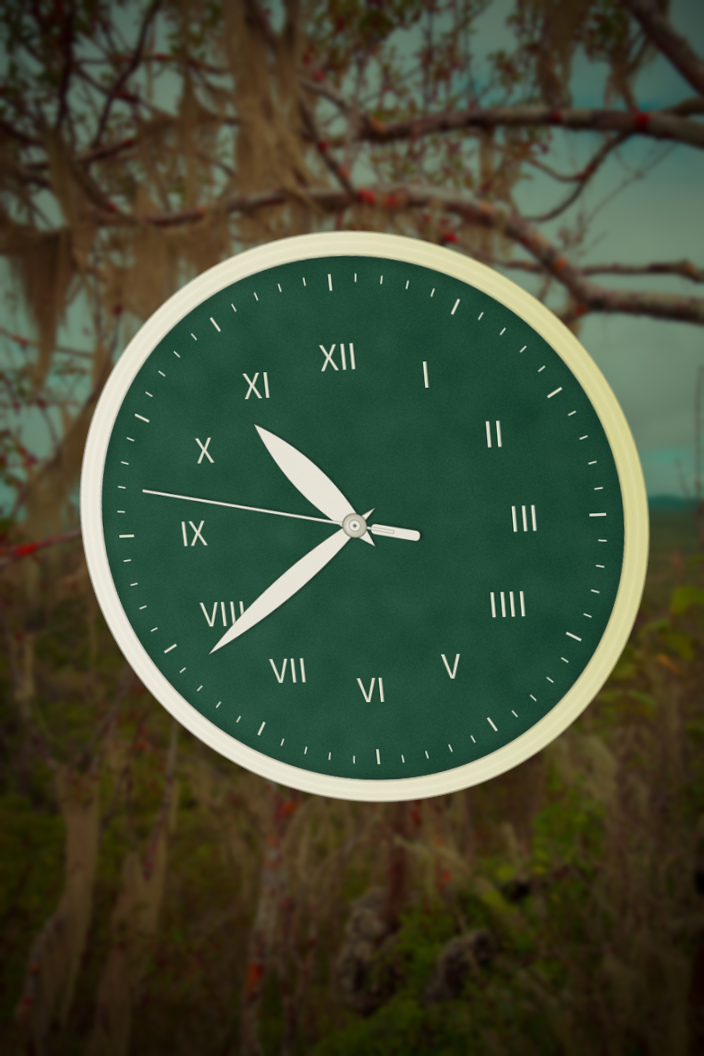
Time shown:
10.38.47
